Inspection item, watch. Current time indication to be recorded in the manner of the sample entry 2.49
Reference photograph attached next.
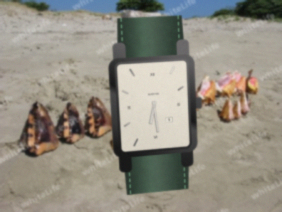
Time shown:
6.29
